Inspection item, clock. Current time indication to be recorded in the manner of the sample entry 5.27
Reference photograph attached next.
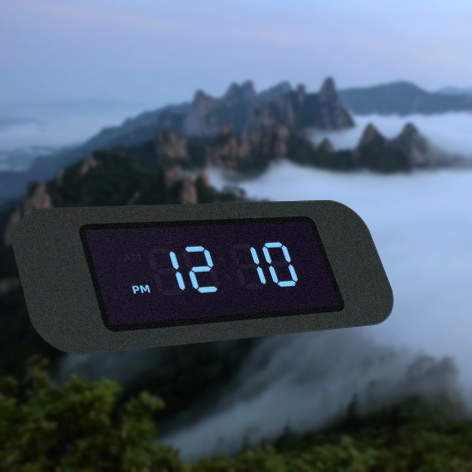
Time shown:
12.10
